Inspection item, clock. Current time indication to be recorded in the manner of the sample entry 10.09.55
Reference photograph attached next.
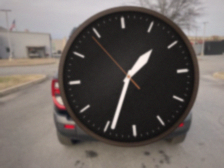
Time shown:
1.33.54
